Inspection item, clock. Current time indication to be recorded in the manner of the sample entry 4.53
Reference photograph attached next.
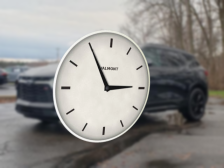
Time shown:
2.55
